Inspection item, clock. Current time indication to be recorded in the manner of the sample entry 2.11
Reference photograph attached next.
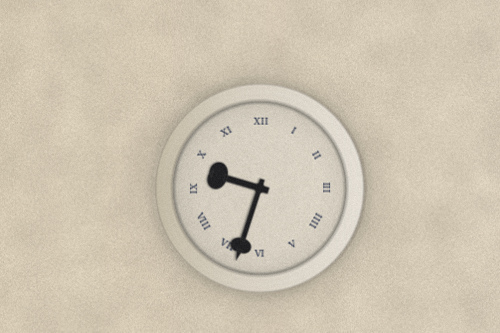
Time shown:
9.33
